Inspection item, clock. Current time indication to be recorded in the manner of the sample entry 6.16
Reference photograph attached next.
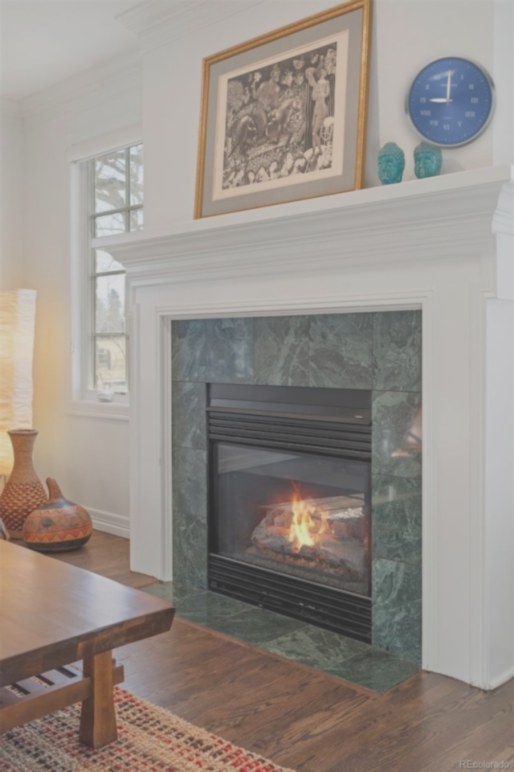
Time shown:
9.00
